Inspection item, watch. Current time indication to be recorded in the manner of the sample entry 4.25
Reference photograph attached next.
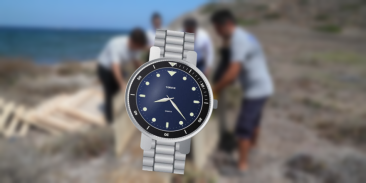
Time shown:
8.23
